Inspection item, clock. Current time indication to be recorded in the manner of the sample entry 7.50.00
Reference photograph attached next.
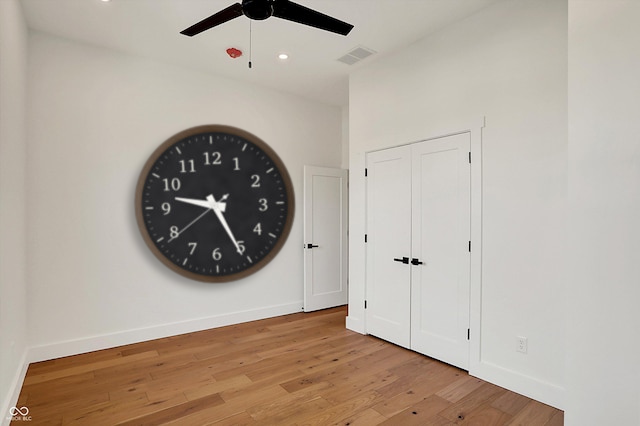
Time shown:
9.25.39
